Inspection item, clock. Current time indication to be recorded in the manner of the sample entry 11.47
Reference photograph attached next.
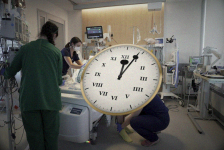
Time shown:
12.04
